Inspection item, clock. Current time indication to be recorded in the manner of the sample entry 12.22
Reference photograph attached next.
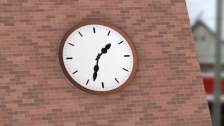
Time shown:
1.33
